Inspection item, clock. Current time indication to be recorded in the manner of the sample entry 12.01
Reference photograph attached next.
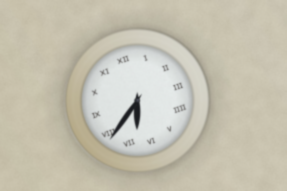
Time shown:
6.39
